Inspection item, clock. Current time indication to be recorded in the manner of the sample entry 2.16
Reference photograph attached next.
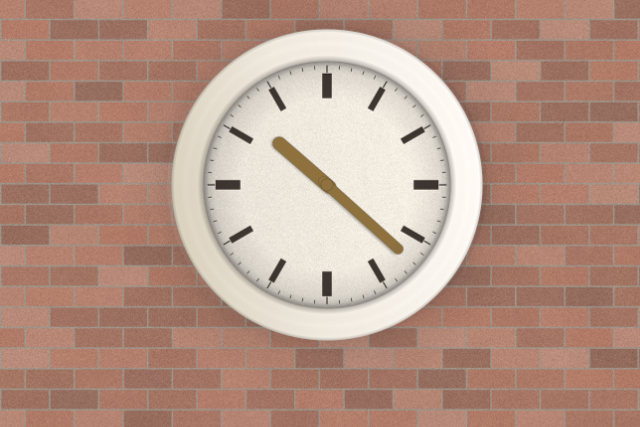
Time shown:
10.22
